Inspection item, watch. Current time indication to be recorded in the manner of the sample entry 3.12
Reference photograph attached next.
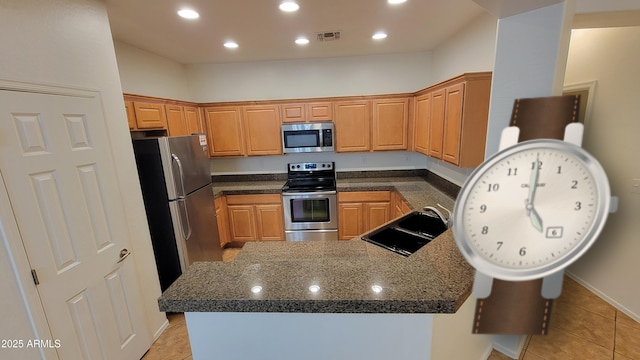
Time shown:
5.00
